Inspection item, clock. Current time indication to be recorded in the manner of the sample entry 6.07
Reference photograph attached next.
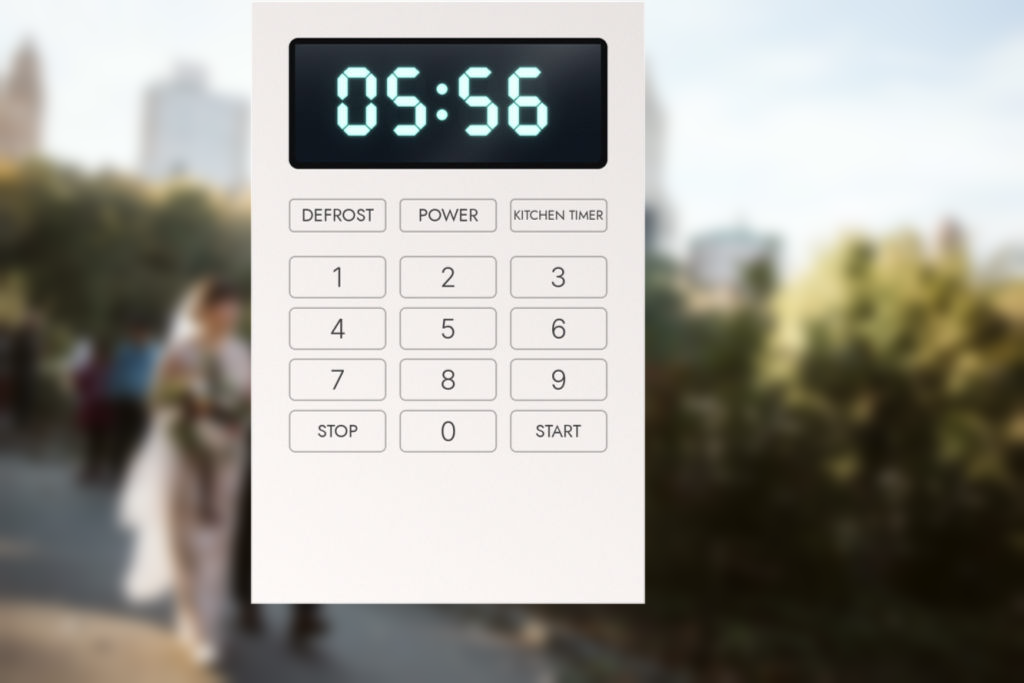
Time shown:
5.56
